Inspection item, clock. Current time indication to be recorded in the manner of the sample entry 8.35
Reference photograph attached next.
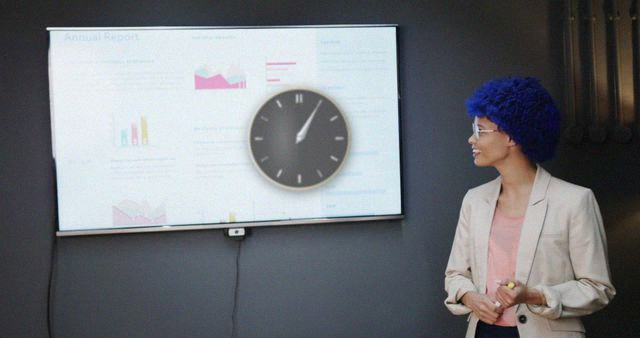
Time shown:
1.05
